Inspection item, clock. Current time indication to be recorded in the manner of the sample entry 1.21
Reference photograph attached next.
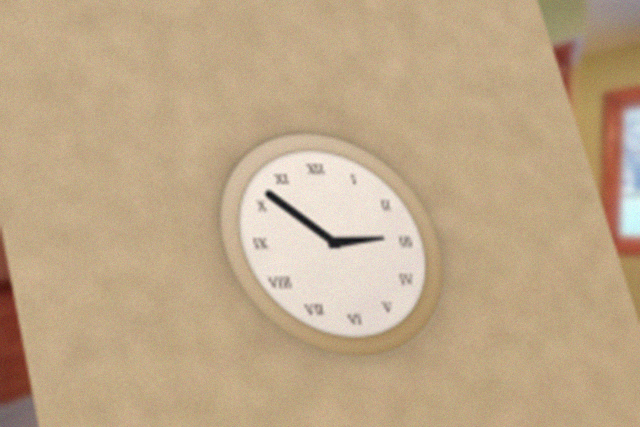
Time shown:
2.52
